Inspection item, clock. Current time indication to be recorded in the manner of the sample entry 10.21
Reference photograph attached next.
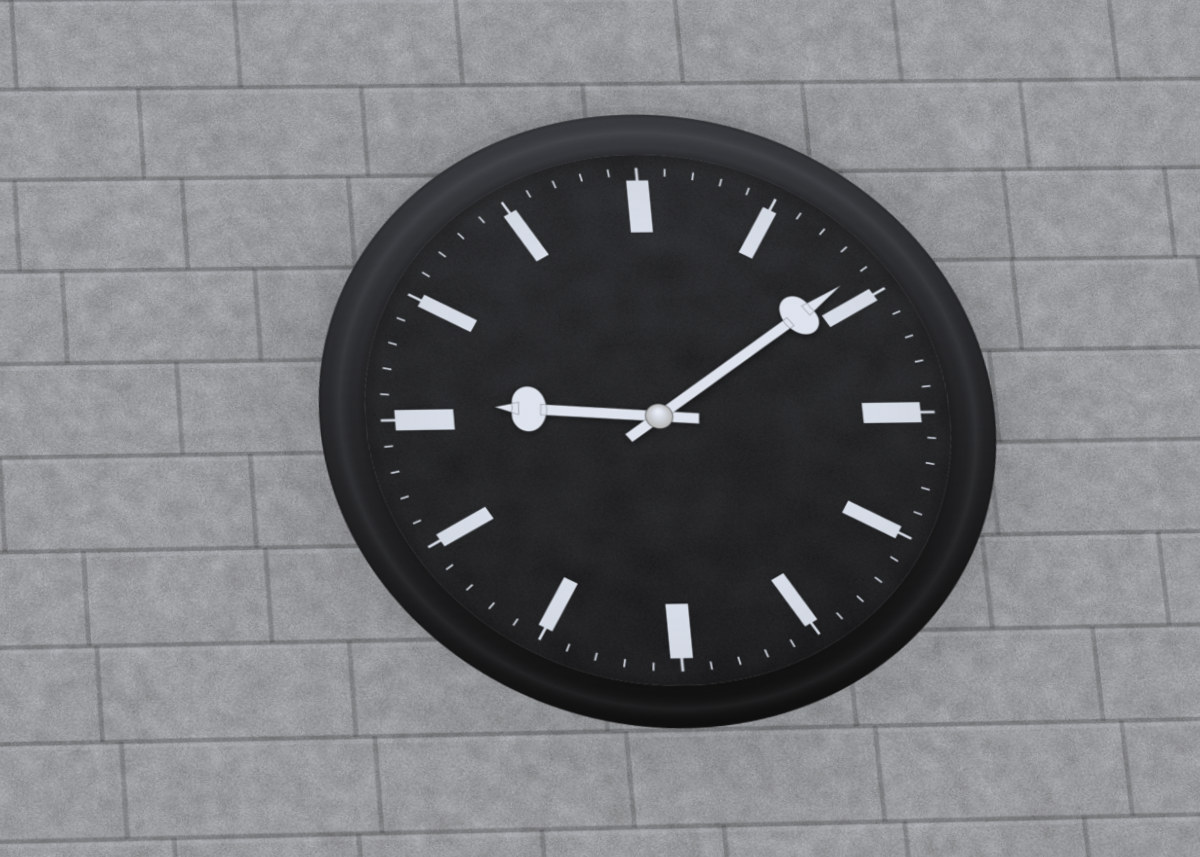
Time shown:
9.09
